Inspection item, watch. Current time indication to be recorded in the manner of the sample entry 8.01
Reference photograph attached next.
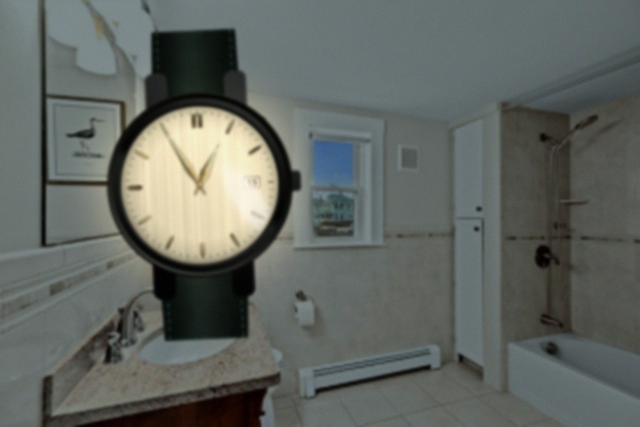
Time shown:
12.55
